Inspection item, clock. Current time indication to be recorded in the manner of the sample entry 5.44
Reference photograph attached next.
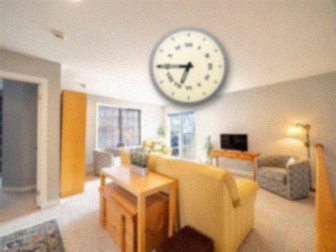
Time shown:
6.45
